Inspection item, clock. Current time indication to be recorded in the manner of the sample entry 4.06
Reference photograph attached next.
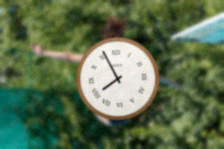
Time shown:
7.56
